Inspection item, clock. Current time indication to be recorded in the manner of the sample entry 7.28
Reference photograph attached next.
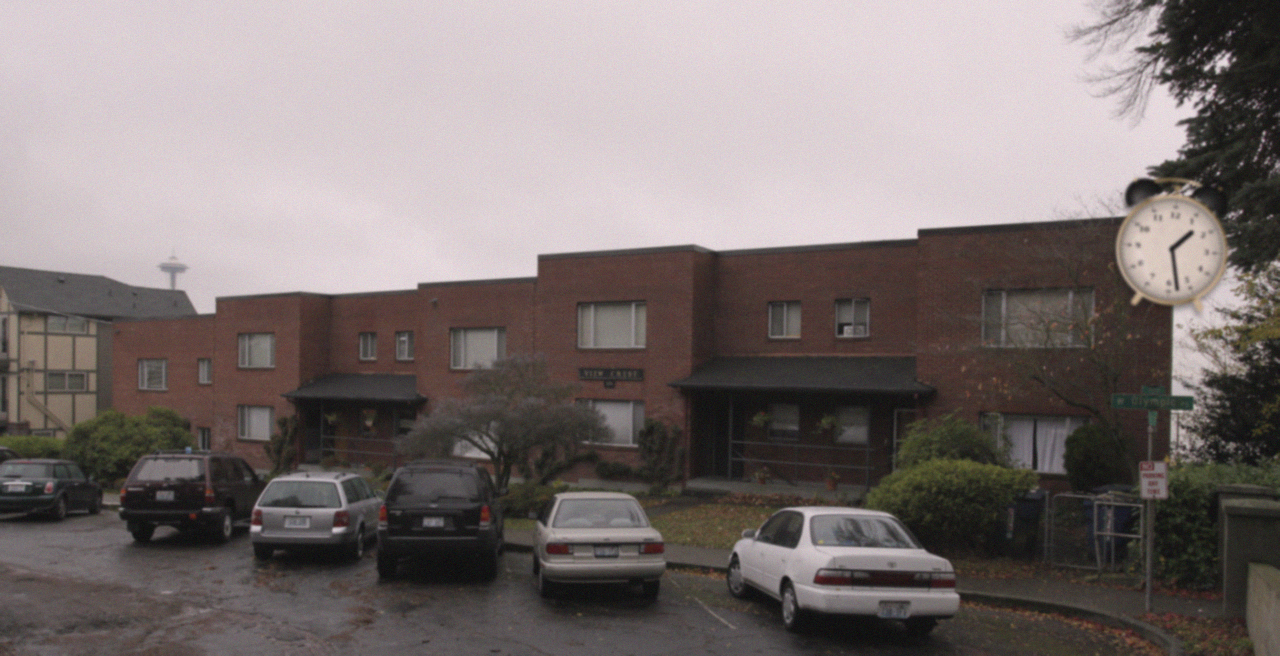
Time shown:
1.28
